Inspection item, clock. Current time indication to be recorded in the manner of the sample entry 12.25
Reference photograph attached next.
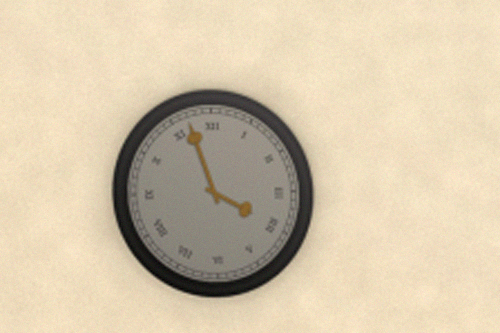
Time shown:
3.57
